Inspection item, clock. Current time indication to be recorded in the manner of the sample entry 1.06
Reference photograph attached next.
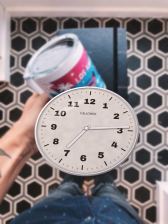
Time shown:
7.14
